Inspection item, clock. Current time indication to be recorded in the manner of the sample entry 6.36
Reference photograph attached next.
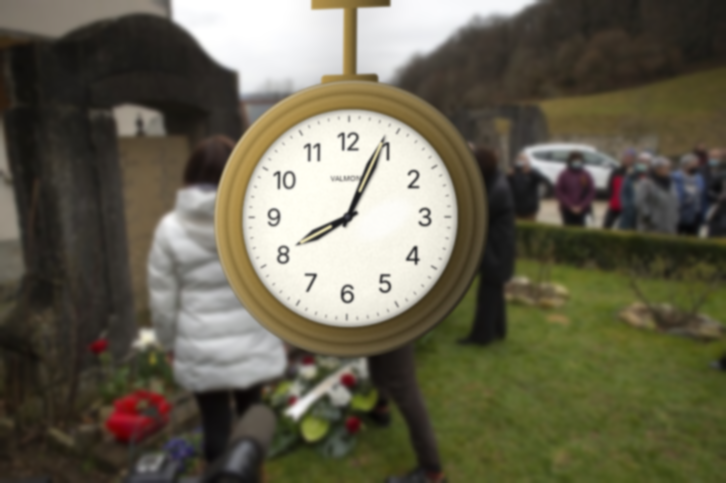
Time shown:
8.04
